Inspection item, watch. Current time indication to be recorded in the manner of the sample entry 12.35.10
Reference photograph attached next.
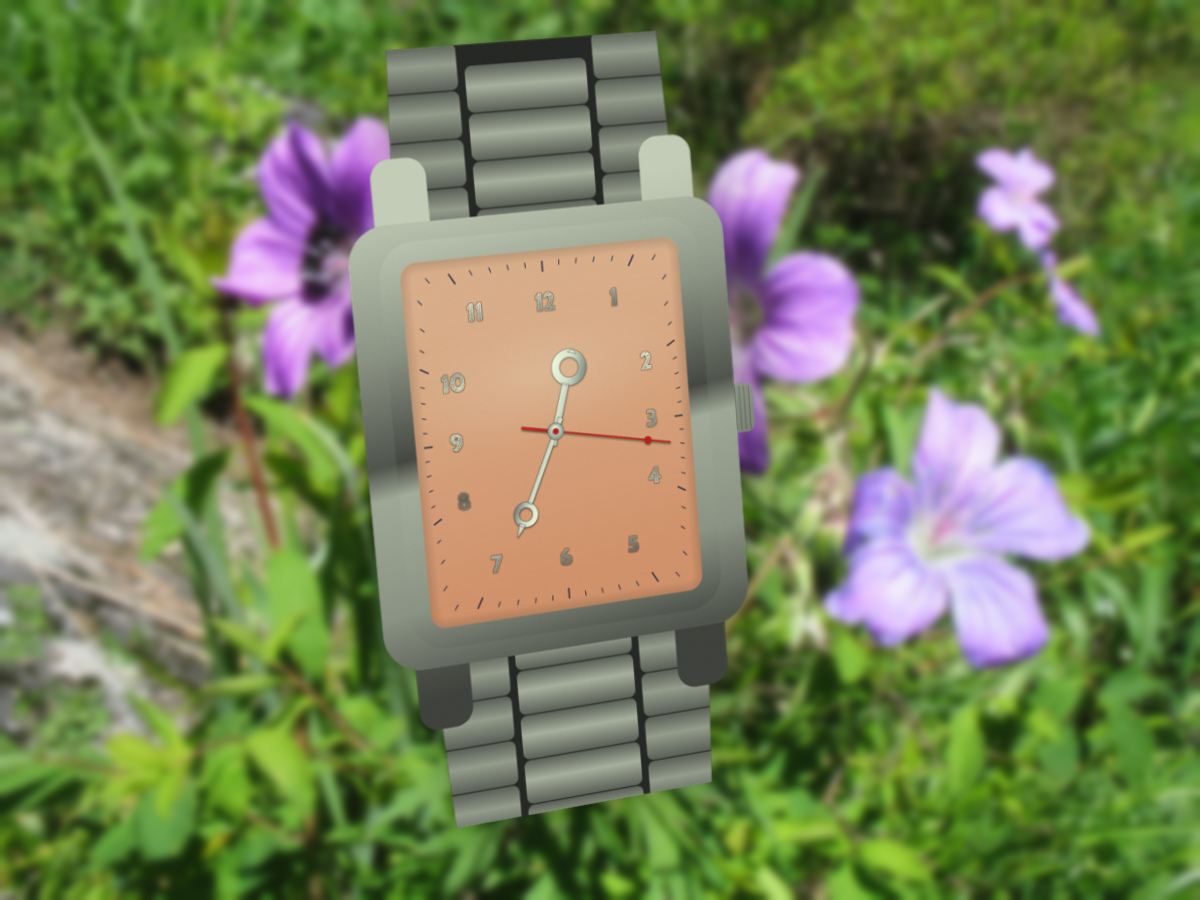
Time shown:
12.34.17
